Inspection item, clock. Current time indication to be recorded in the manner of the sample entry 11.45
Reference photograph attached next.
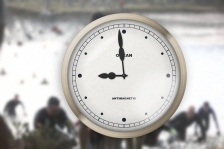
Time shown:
8.59
